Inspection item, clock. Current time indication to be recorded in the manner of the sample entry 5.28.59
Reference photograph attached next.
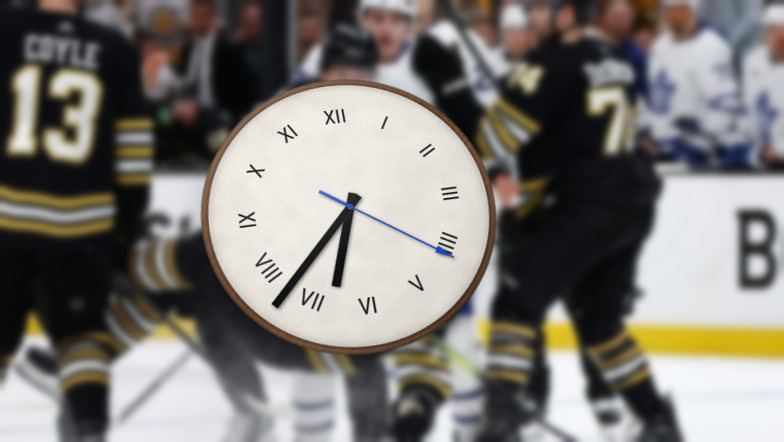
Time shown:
6.37.21
